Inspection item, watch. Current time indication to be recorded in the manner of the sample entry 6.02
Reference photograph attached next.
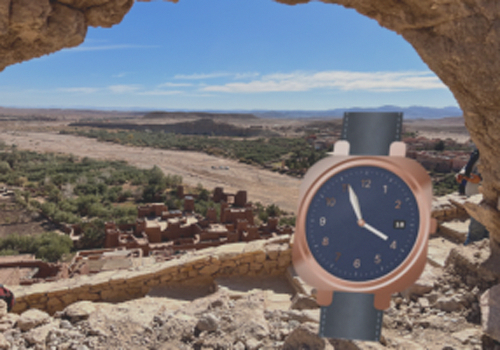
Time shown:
3.56
